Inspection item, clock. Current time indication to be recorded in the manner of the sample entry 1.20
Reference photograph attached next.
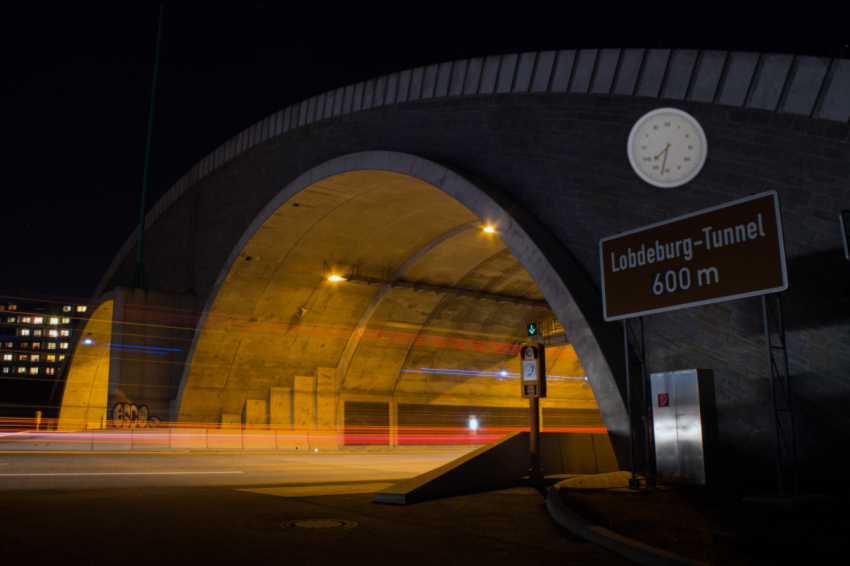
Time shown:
7.32
